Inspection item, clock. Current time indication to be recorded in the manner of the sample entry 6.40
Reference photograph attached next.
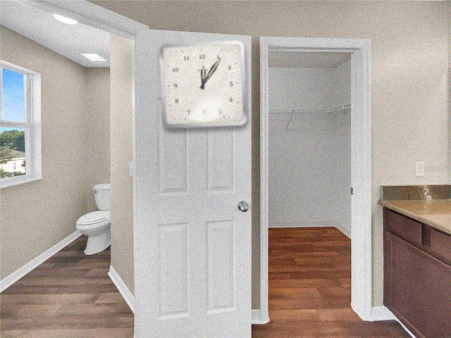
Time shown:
12.06
